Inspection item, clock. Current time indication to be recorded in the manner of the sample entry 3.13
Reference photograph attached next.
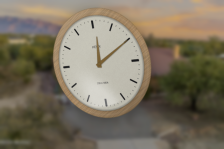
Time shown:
12.10
